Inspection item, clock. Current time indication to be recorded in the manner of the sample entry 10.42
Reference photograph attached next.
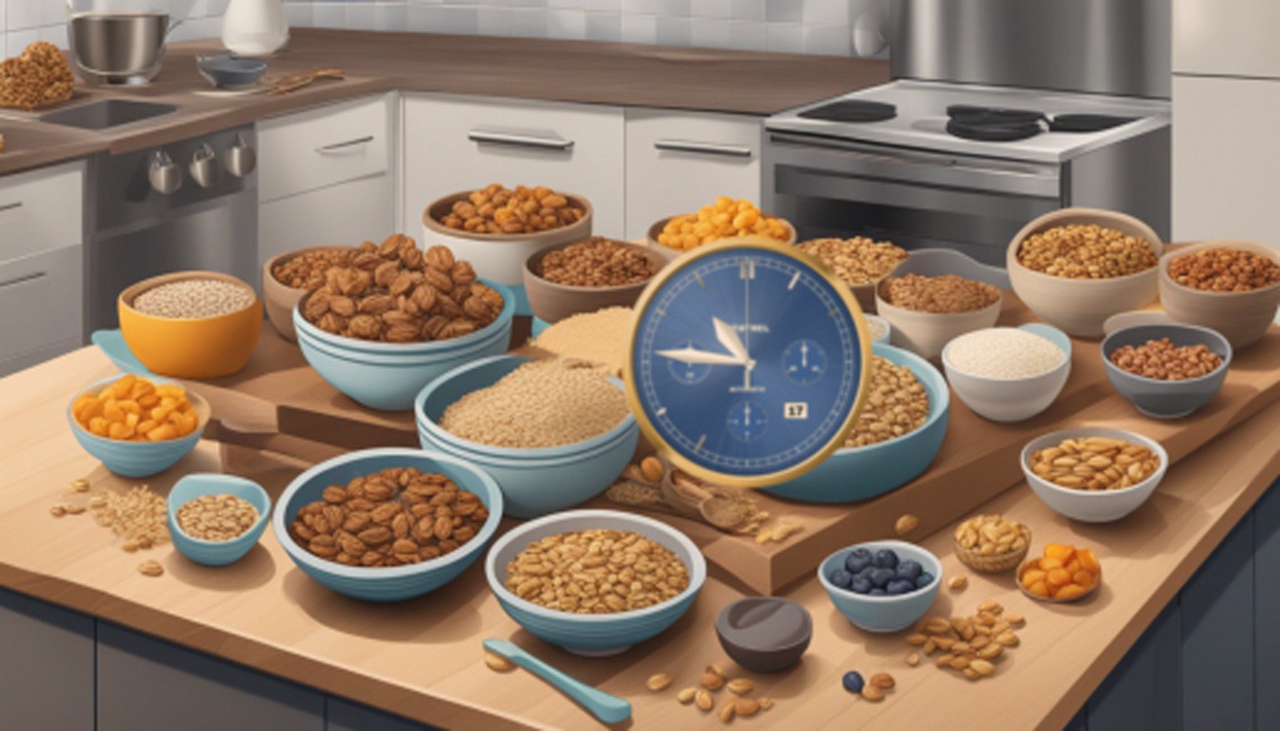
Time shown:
10.46
